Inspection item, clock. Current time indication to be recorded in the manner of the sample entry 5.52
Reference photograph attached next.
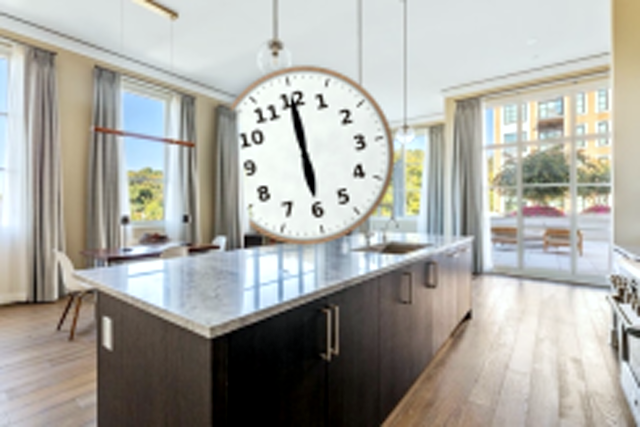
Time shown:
6.00
